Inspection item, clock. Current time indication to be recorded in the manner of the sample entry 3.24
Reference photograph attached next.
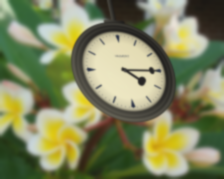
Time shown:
4.15
